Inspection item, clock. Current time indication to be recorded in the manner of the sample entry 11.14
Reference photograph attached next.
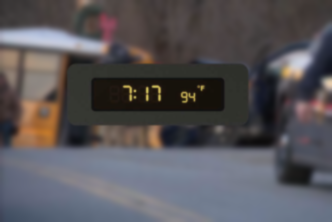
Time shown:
7.17
